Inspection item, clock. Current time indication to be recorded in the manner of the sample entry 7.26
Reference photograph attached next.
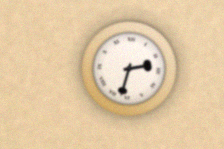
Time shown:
2.32
